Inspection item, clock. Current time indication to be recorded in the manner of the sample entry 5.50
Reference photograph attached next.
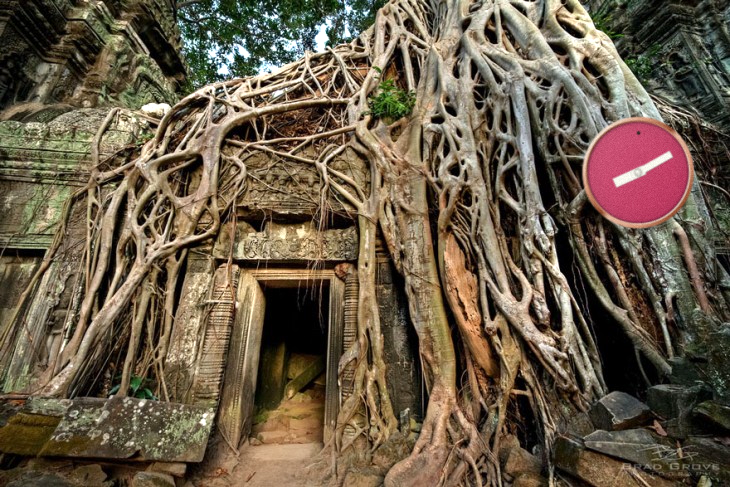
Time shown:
8.10
